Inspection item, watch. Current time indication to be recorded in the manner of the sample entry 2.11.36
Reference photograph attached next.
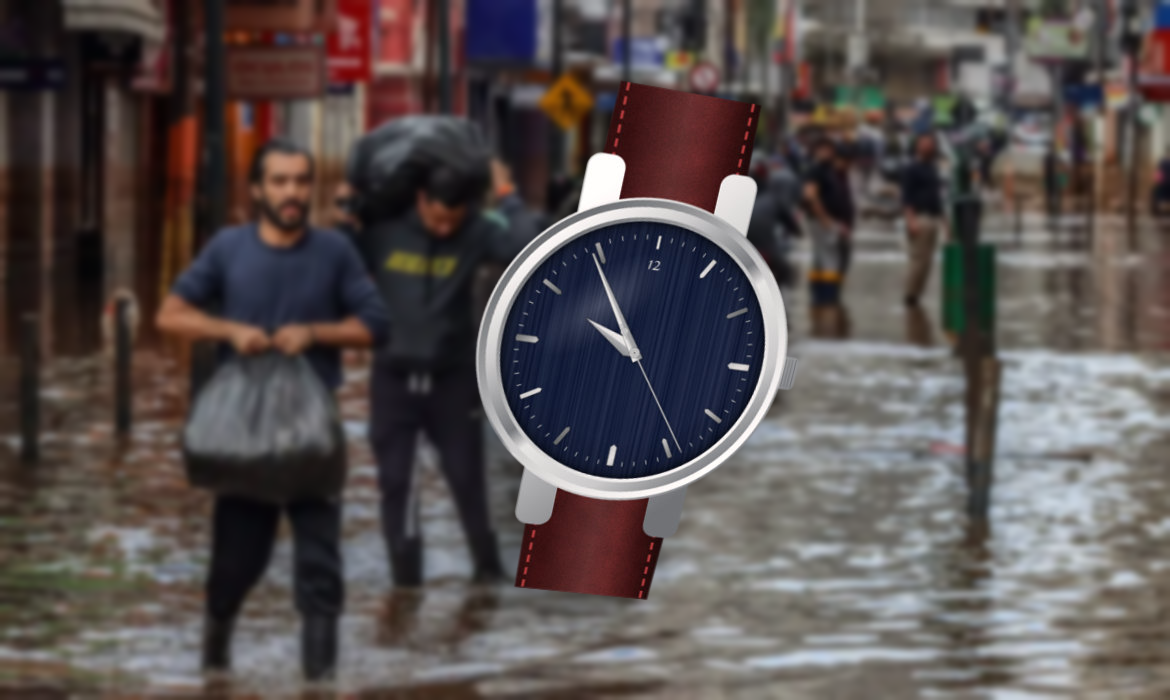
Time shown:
9.54.24
